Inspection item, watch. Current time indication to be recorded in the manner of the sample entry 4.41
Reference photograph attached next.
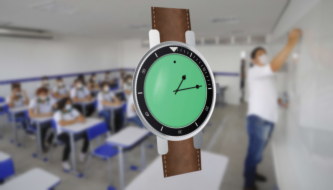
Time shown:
1.14
